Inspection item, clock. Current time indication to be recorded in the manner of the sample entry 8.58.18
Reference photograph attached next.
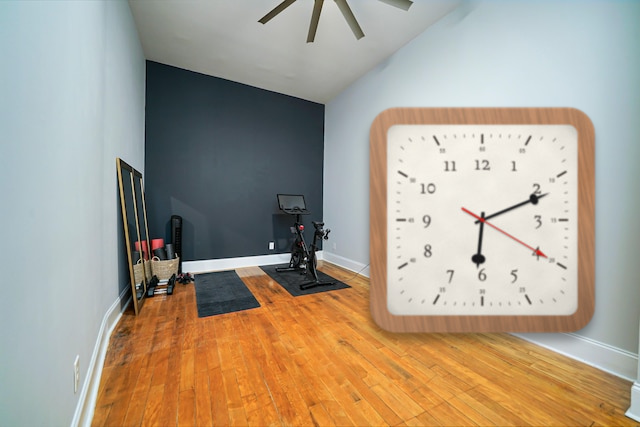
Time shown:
6.11.20
